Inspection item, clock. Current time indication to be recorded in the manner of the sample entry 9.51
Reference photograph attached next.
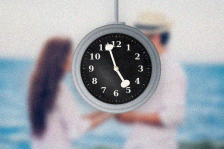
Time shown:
4.57
